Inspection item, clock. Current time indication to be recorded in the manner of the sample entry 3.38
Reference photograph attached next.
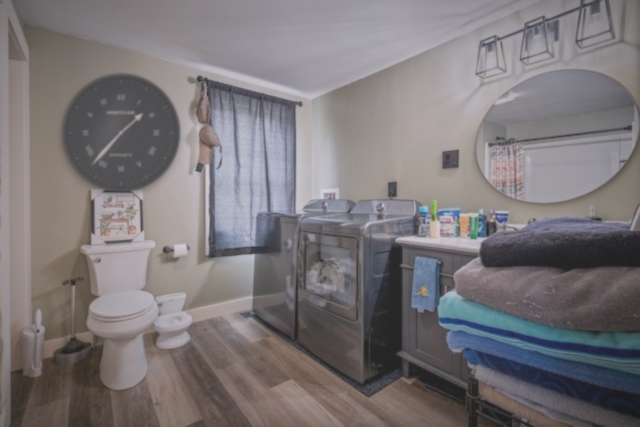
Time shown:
1.37
